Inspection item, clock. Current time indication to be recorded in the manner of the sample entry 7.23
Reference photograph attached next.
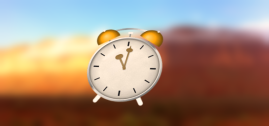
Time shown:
11.01
